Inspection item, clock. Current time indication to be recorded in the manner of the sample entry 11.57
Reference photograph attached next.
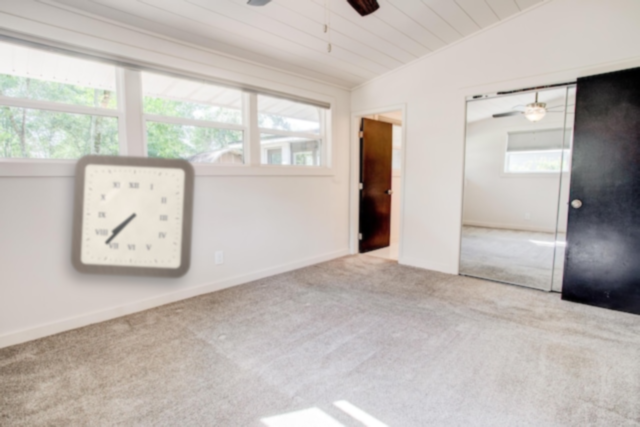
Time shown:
7.37
